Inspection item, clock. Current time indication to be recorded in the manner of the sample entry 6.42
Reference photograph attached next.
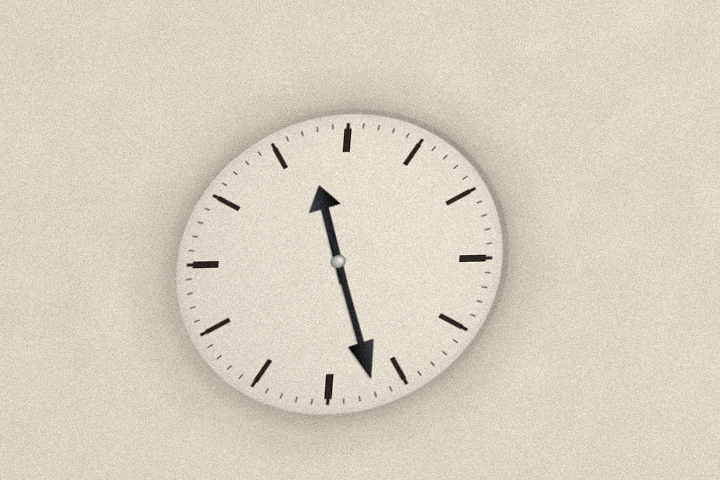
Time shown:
11.27
